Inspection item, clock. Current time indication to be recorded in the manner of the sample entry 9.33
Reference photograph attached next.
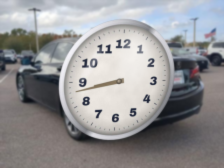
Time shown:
8.43
